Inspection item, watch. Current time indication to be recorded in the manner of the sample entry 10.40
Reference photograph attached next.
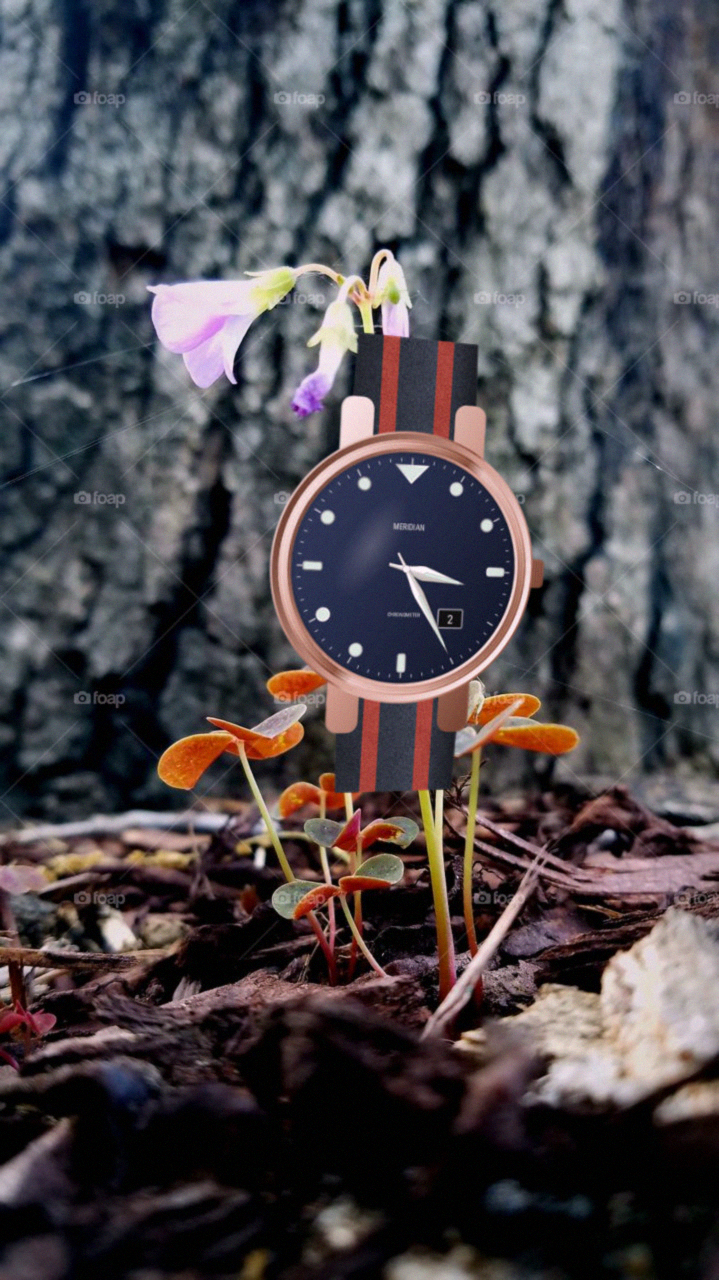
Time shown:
3.25
